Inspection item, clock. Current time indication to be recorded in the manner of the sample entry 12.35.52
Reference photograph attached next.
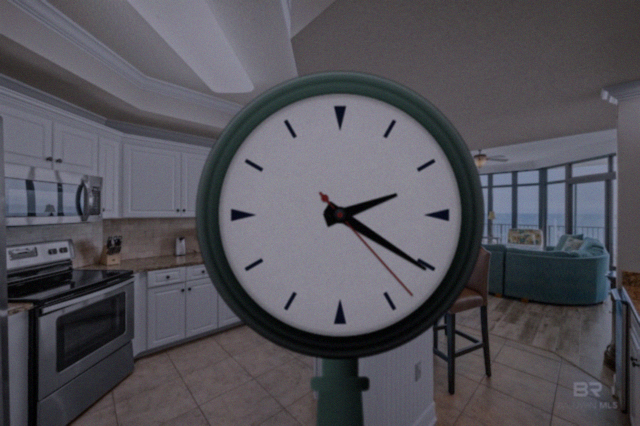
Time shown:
2.20.23
